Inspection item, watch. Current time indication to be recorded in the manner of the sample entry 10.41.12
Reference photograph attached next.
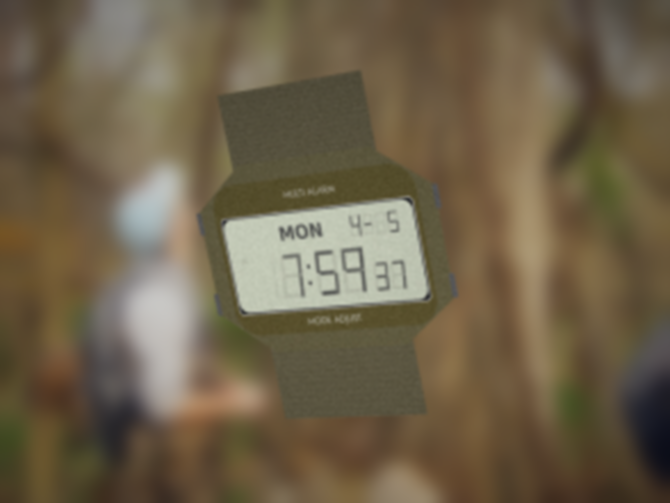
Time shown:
7.59.37
